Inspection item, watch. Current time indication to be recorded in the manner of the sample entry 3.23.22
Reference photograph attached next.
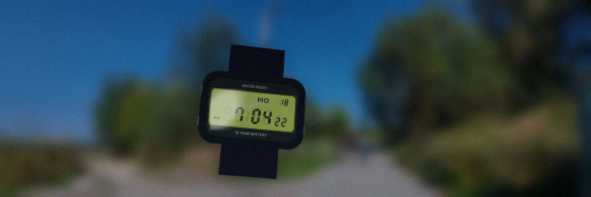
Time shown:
7.04.22
